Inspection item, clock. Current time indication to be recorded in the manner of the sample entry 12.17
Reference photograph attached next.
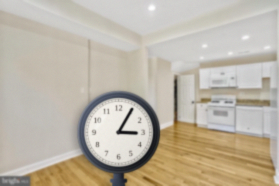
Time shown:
3.05
